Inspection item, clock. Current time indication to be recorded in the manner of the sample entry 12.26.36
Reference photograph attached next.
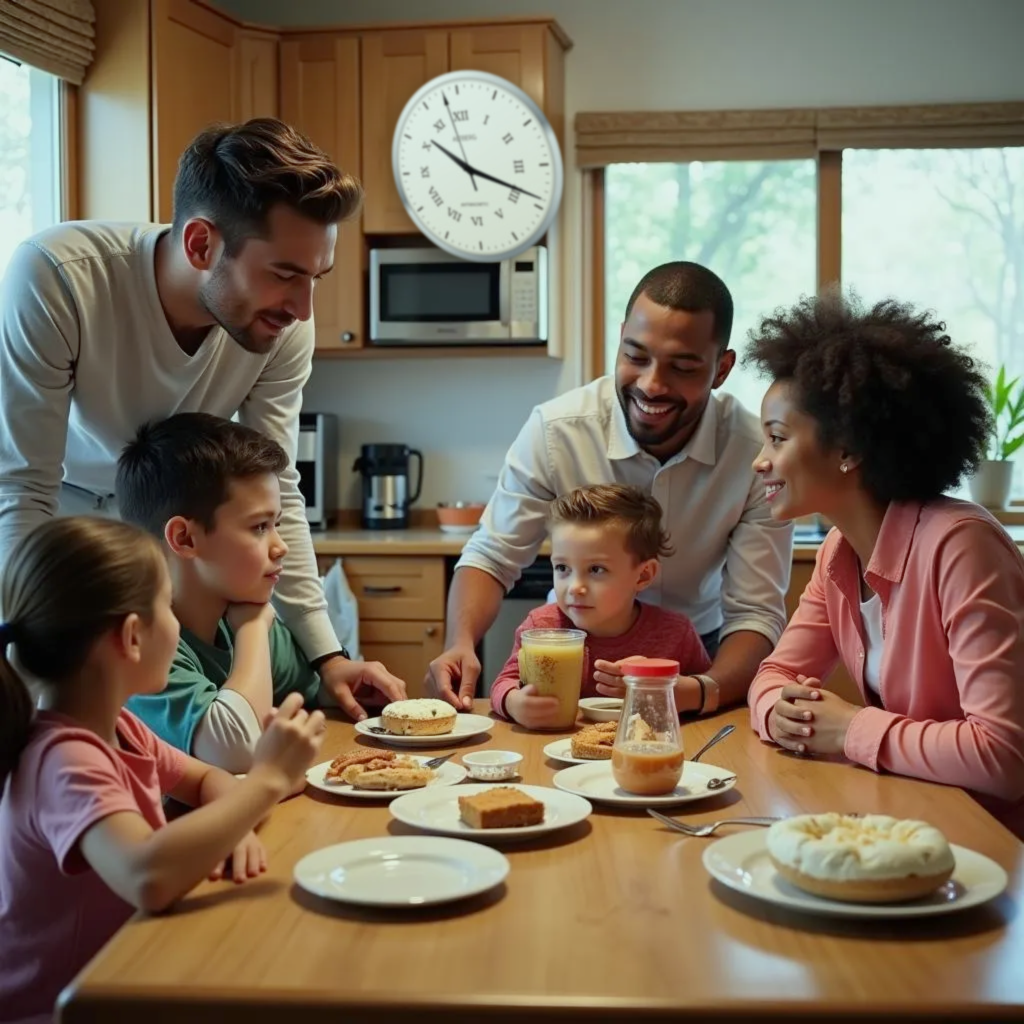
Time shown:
10.18.58
